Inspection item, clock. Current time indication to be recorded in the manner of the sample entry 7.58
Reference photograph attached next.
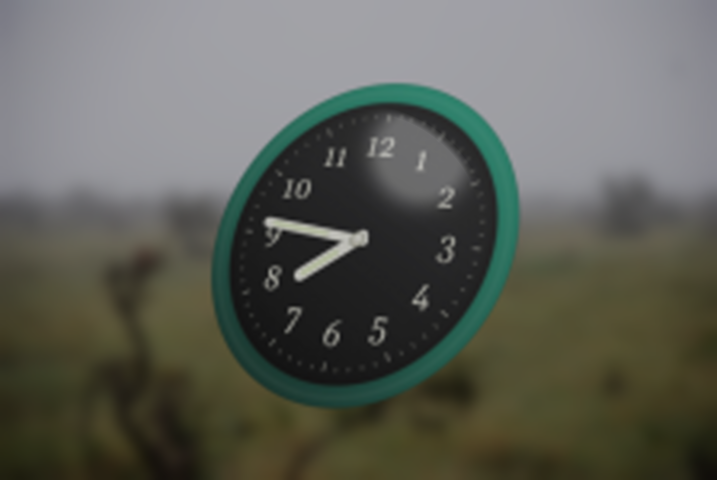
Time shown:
7.46
